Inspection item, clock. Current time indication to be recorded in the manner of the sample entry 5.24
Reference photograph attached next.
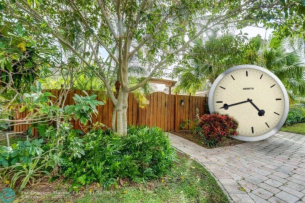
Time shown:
4.43
